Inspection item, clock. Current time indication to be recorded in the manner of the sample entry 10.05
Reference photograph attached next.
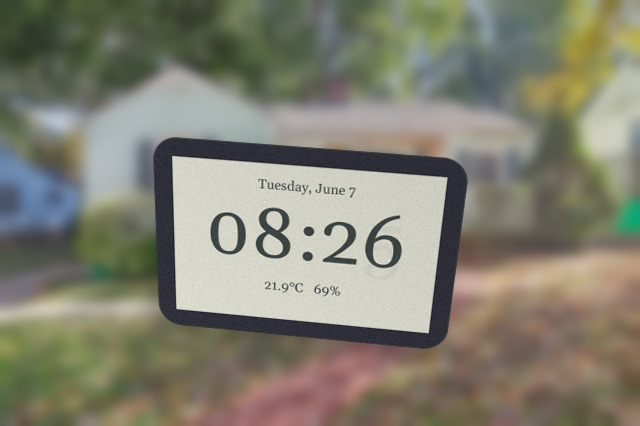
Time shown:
8.26
